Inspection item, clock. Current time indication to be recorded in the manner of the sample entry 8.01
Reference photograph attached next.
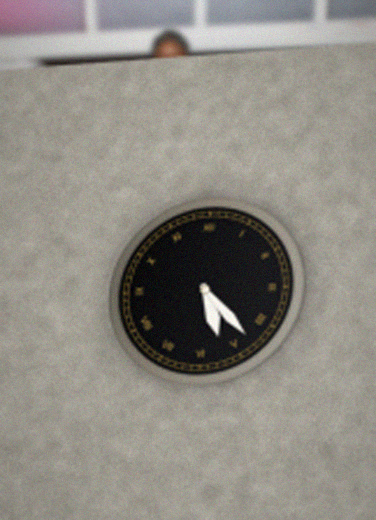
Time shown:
5.23
